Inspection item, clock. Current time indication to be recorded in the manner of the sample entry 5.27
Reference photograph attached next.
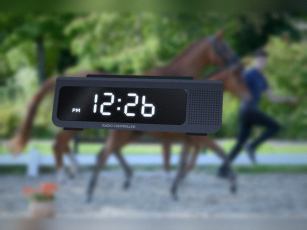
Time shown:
12.26
